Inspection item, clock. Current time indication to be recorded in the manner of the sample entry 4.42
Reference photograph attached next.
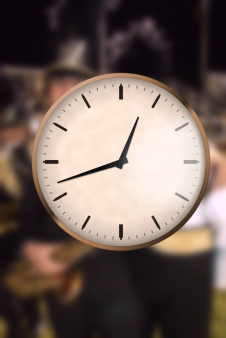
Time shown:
12.42
